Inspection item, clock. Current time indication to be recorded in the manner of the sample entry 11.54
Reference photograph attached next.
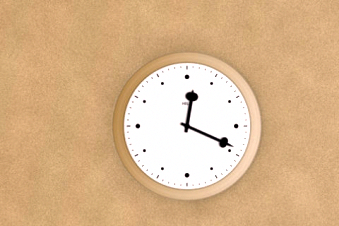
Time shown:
12.19
